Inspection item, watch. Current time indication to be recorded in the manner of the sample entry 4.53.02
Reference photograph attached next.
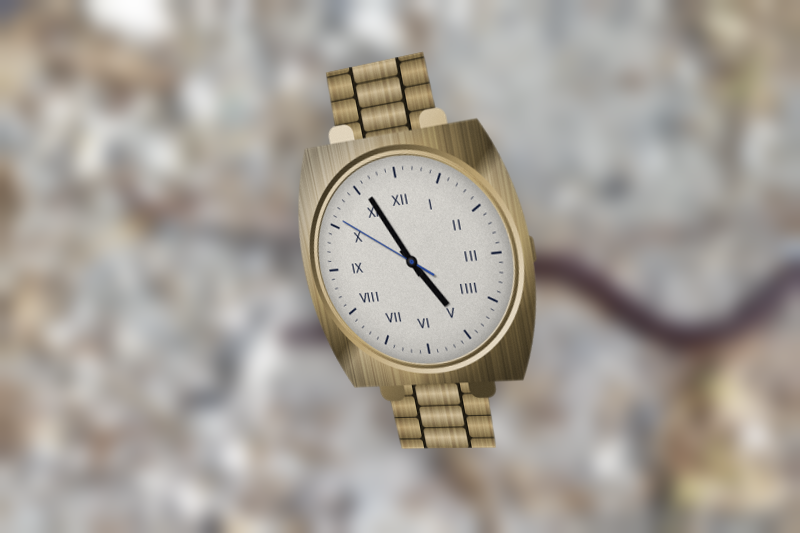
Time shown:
4.55.51
